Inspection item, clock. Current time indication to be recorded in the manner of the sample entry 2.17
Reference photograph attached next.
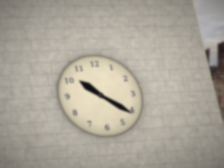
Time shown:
10.21
